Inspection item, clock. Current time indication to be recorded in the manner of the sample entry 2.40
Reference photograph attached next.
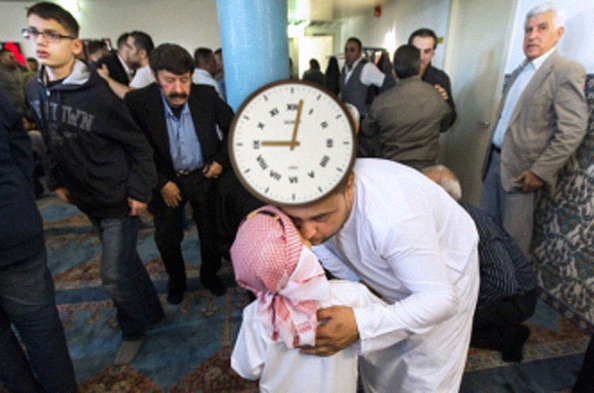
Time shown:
9.02
